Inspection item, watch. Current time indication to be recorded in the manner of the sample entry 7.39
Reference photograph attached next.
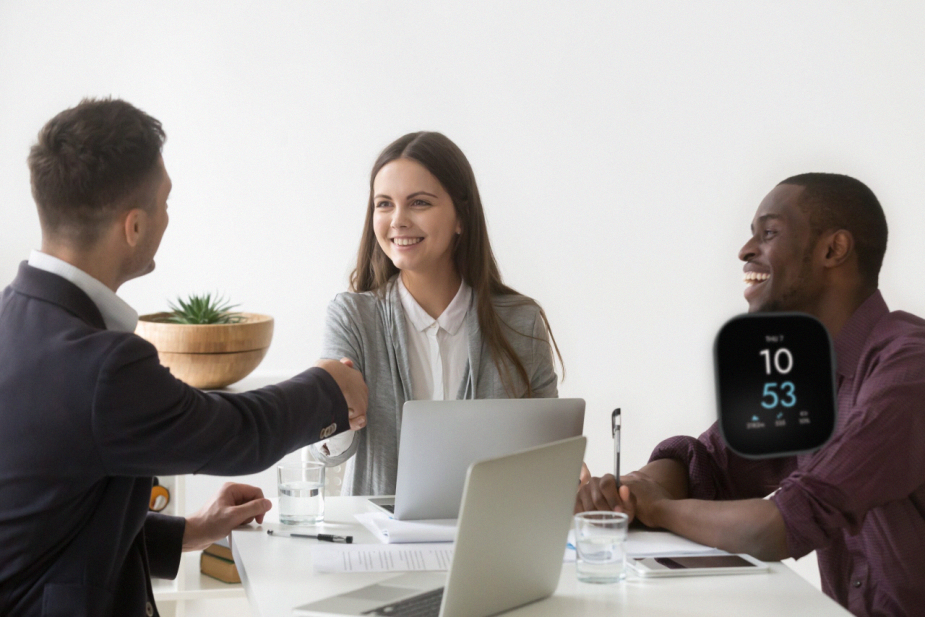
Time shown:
10.53
